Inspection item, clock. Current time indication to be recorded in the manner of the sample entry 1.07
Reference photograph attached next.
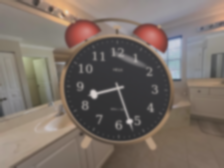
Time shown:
8.27
